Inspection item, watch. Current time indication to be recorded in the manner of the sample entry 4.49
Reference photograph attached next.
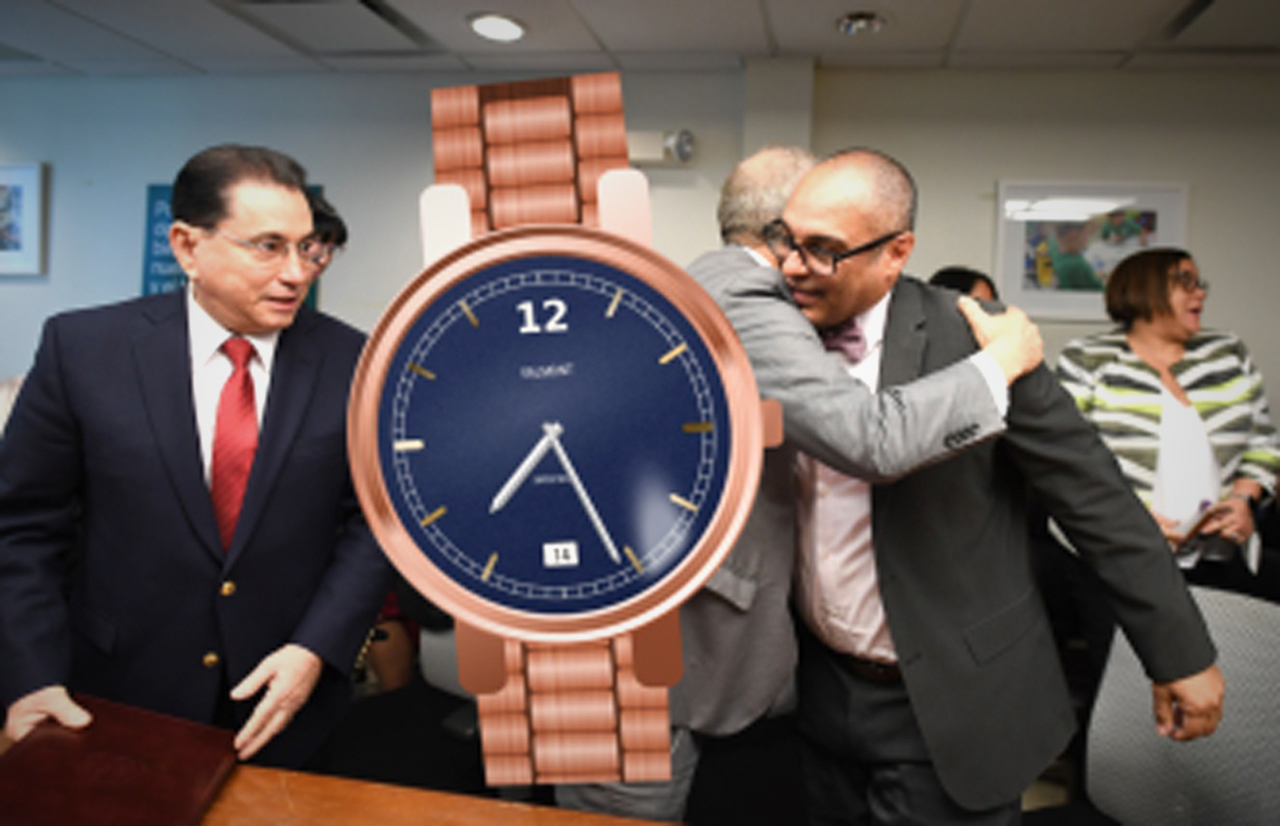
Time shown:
7.26
